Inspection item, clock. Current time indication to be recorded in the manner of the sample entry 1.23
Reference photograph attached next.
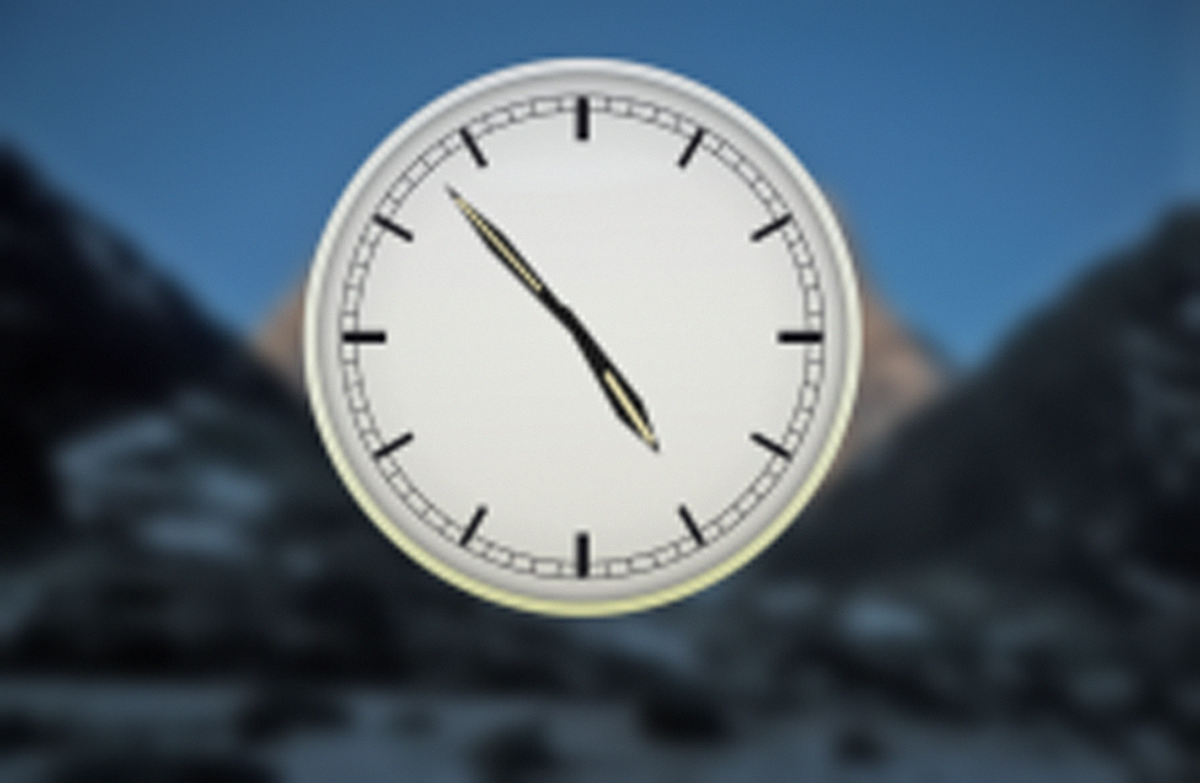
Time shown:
4.53
